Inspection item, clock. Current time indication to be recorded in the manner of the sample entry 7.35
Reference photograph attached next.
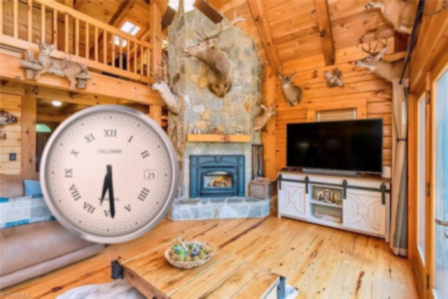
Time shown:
6.29
